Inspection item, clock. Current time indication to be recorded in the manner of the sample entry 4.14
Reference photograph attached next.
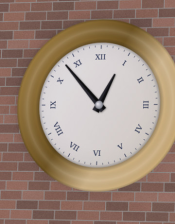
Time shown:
12.53
